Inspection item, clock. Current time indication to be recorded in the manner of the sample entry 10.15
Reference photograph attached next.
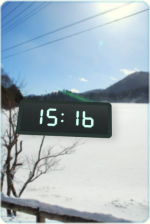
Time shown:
15.16
